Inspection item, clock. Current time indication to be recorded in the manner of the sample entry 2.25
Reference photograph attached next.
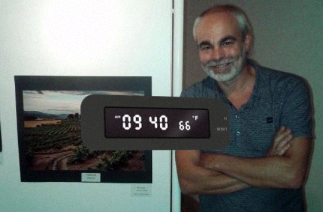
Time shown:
9.40
